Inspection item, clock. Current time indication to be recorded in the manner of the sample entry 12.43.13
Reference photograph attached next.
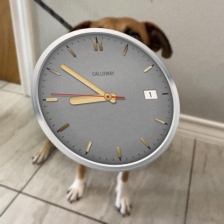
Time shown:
8.51.46
